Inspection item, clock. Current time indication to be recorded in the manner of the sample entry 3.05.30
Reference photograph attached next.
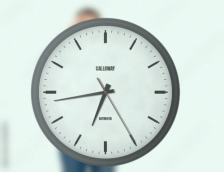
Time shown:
6.43.25
